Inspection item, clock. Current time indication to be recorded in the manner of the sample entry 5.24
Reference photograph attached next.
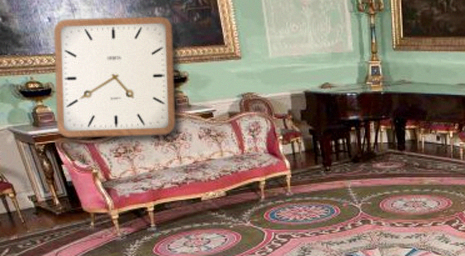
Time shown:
4.40
